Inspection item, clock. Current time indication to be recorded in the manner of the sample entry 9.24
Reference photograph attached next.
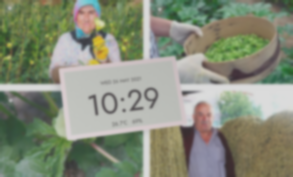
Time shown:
10.29
